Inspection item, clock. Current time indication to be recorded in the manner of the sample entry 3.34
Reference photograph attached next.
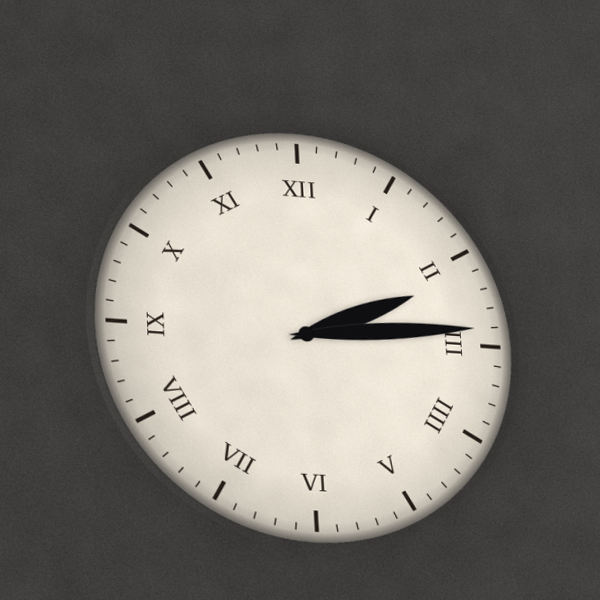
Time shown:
2.14
